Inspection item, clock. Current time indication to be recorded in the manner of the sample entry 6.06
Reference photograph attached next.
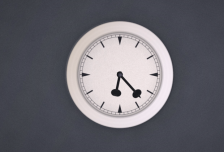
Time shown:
6.23
